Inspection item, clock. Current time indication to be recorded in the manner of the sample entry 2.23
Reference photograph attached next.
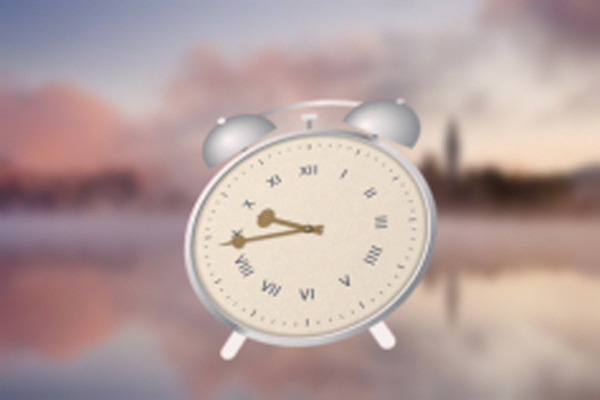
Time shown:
9.44
